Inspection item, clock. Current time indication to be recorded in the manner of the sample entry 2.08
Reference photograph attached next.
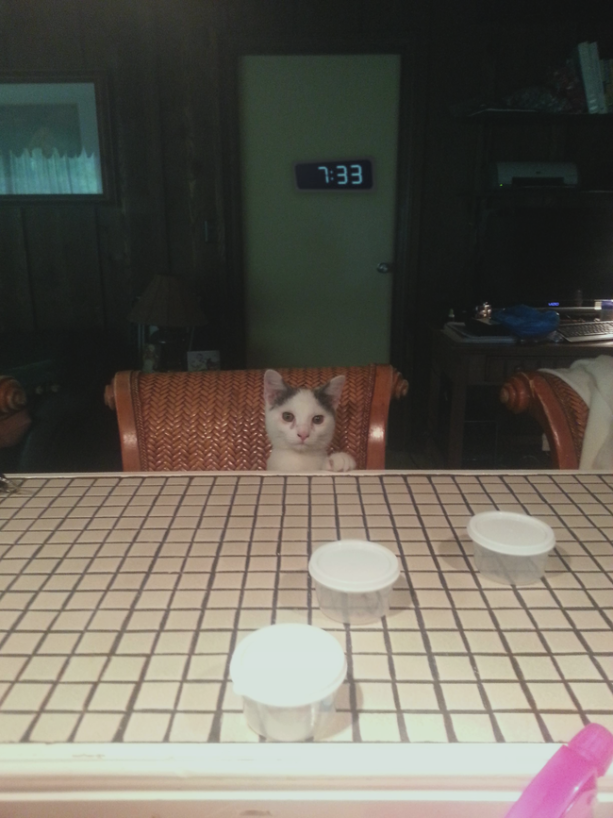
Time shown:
7.33
